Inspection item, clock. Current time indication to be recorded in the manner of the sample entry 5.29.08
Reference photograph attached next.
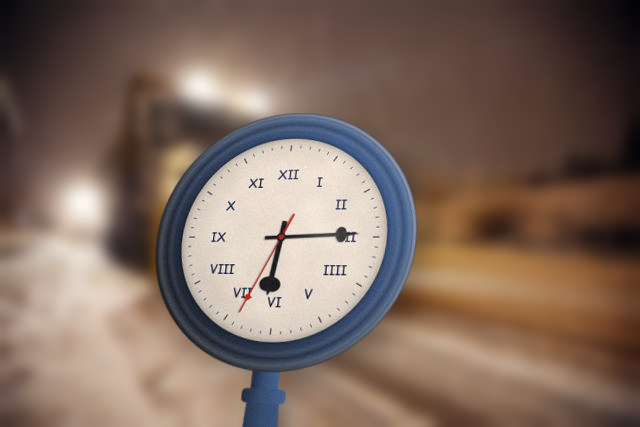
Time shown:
6.14.34
